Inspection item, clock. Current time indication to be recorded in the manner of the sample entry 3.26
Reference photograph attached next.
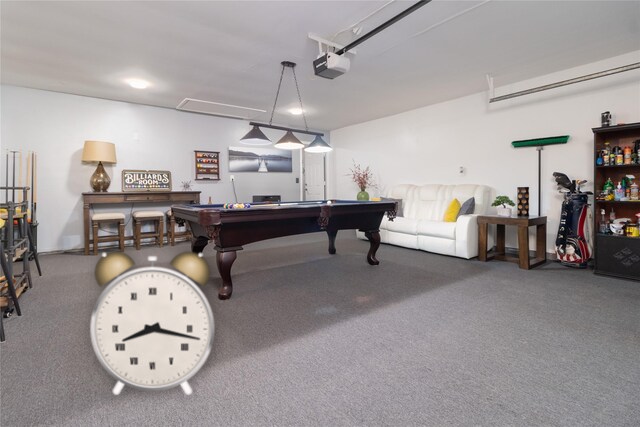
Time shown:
8.17
